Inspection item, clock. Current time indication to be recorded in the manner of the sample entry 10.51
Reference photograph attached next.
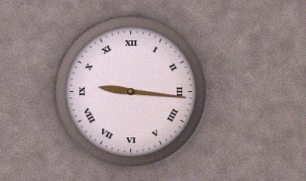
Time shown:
9.16
